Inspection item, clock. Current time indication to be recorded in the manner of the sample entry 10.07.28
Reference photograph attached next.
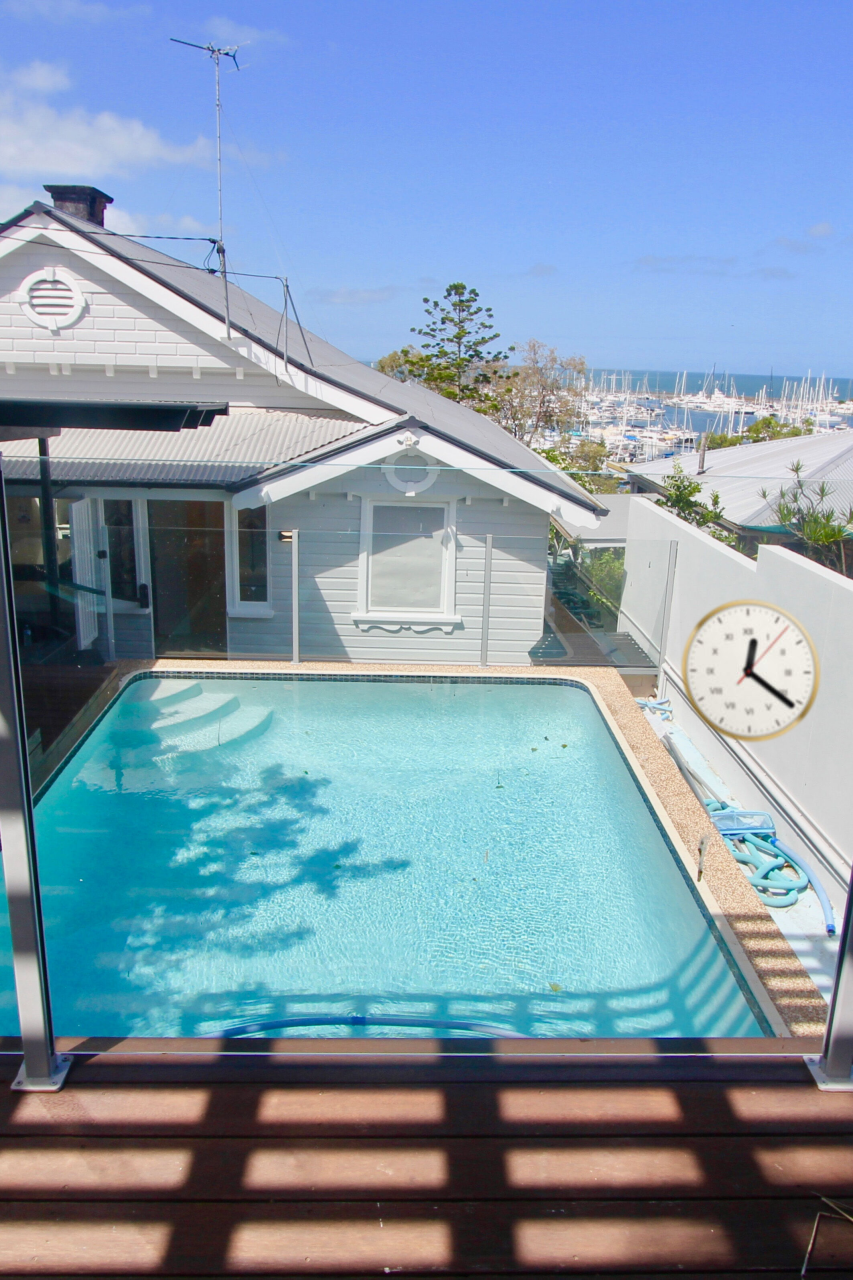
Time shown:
12.21.07
